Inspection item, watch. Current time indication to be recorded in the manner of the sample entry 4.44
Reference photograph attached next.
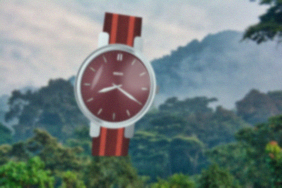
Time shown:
8.20
